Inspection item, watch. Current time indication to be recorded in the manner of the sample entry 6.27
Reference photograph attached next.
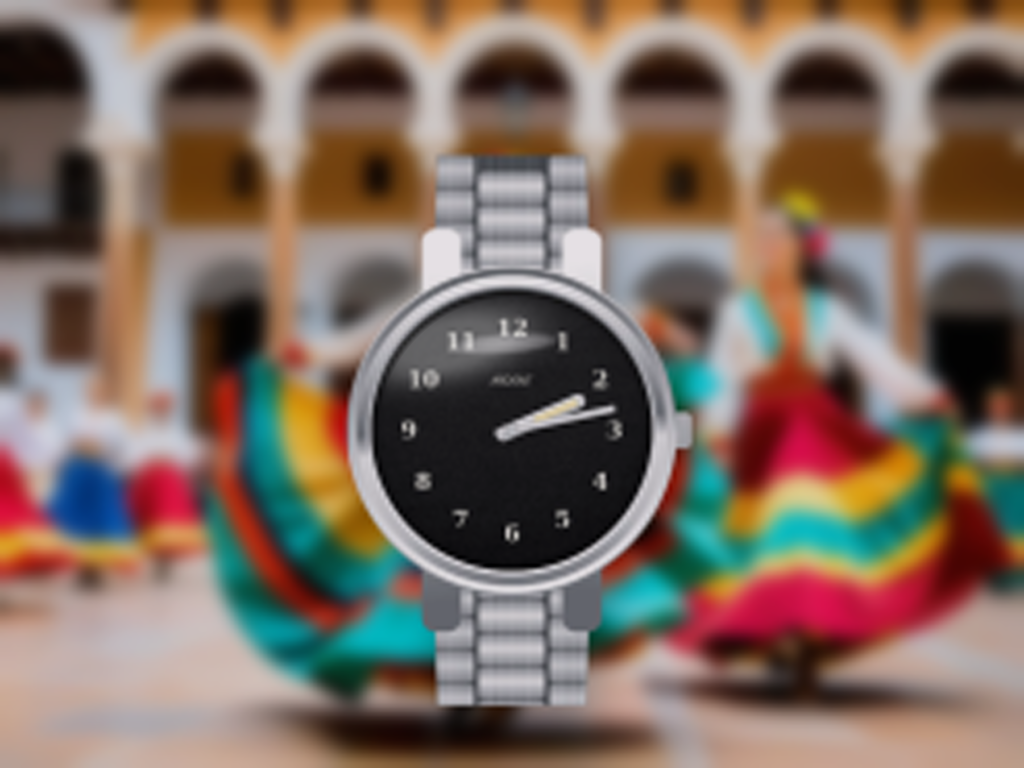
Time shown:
2.13
